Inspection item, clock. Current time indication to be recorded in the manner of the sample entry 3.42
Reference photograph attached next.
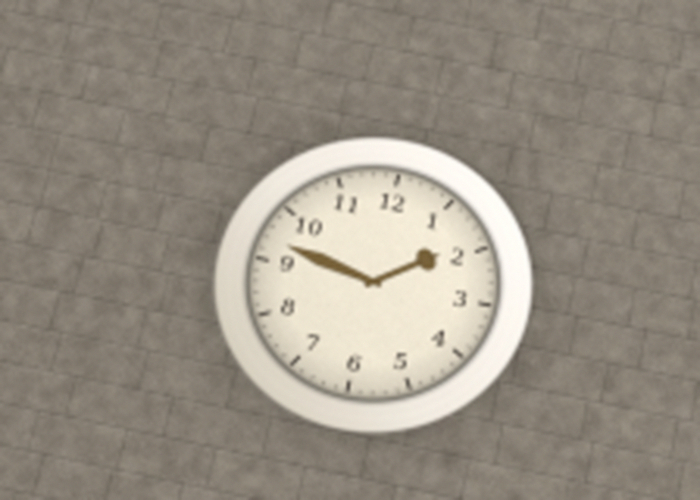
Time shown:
1.47
